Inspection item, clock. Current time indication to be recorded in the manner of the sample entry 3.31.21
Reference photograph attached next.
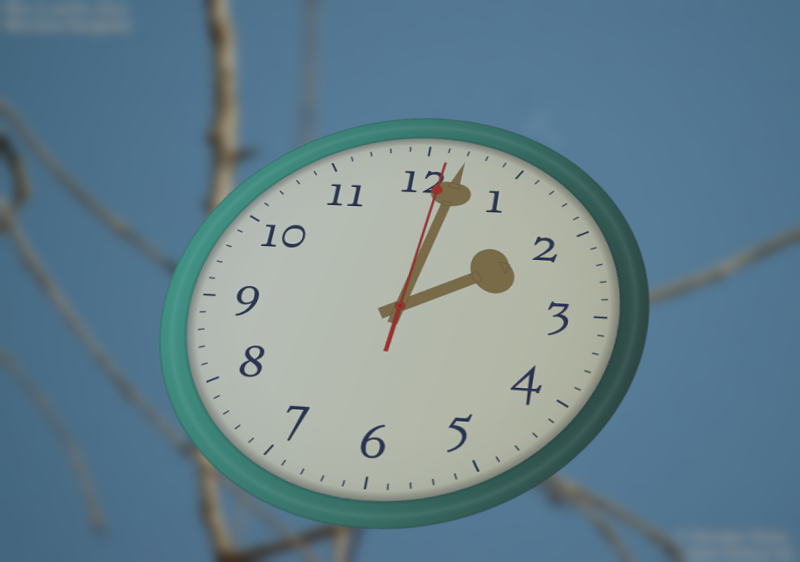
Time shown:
2.02.01
